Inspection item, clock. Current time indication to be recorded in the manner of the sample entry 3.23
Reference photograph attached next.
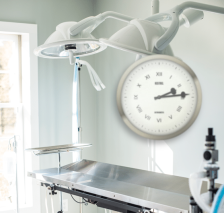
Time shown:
2.14
